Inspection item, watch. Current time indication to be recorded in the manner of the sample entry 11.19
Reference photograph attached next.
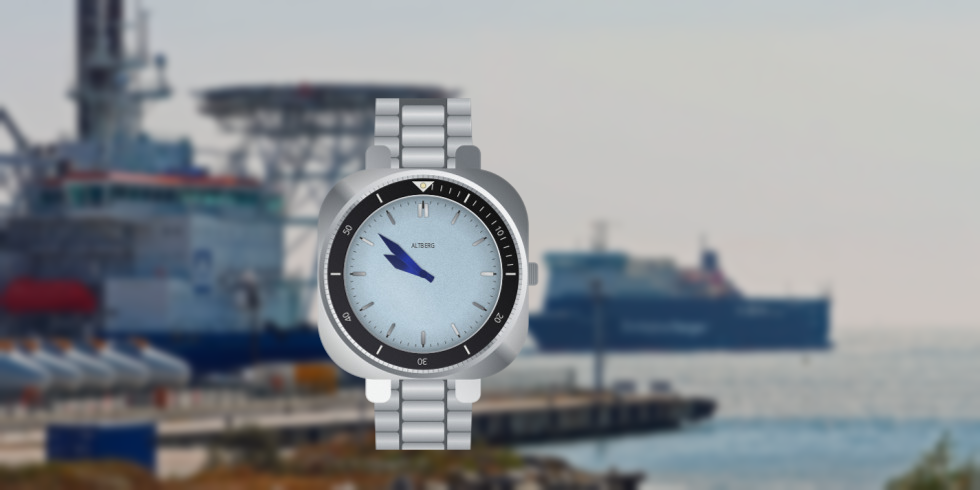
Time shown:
9.52
